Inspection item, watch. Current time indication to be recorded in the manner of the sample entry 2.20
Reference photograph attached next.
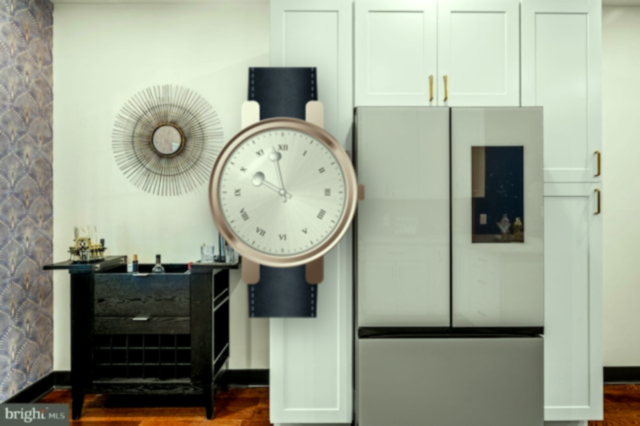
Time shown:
9.58
